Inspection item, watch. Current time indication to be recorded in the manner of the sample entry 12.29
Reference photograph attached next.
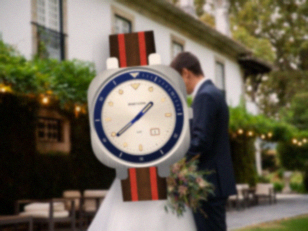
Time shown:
1.39
